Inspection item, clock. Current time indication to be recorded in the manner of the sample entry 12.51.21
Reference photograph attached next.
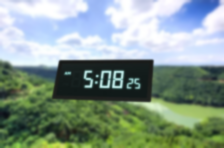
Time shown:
5.08.25
